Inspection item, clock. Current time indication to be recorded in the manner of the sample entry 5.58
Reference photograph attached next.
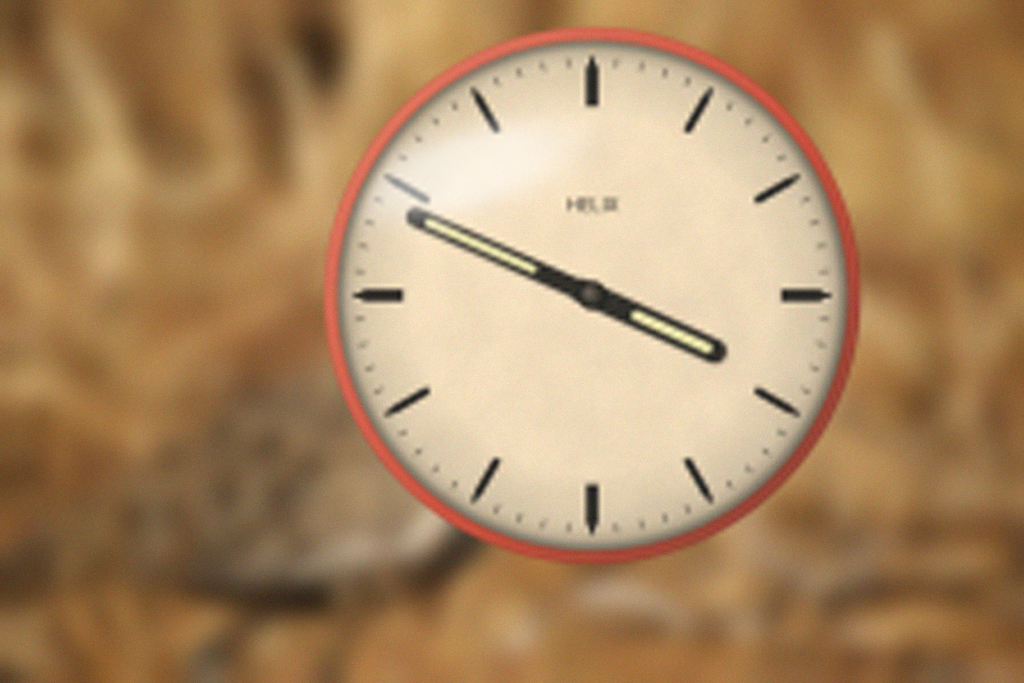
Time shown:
3.49
